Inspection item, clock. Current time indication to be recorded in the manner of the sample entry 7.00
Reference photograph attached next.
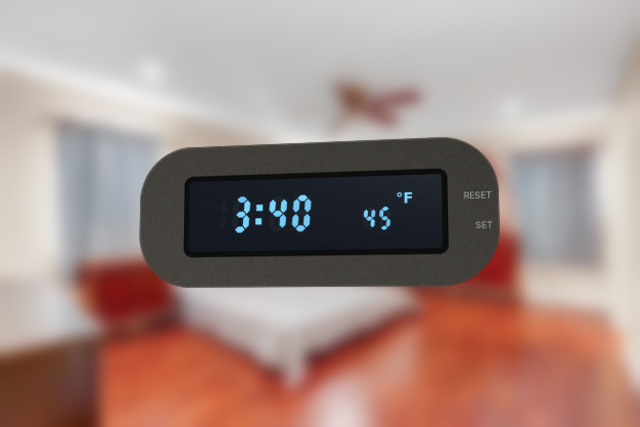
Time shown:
3.40
